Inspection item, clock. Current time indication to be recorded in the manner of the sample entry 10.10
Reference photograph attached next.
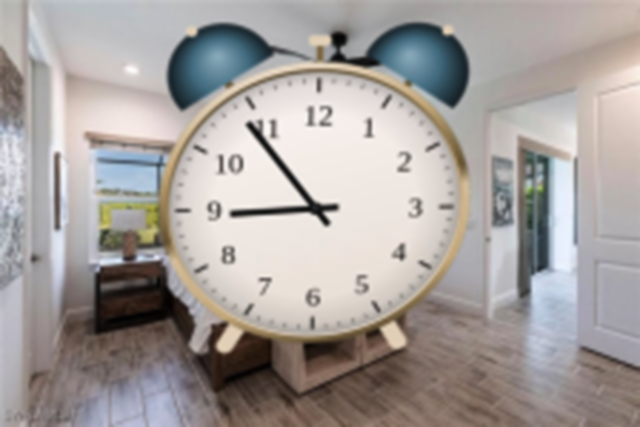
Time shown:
8.54
